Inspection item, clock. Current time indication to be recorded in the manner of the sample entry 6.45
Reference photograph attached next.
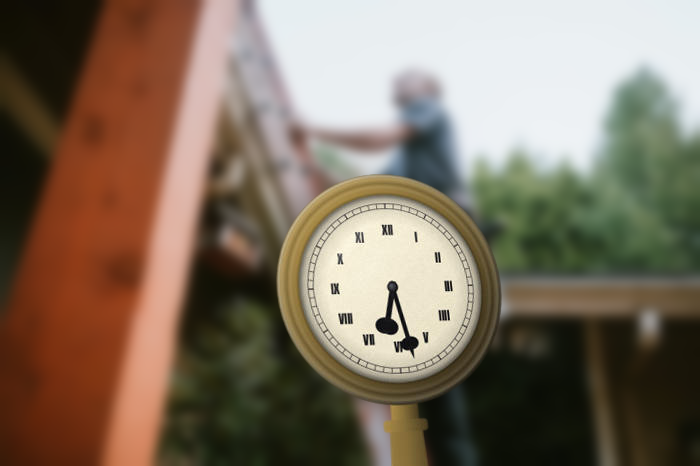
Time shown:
6.28
